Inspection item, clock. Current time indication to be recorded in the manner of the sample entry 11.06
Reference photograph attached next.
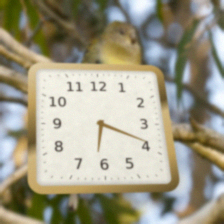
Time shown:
6.19
